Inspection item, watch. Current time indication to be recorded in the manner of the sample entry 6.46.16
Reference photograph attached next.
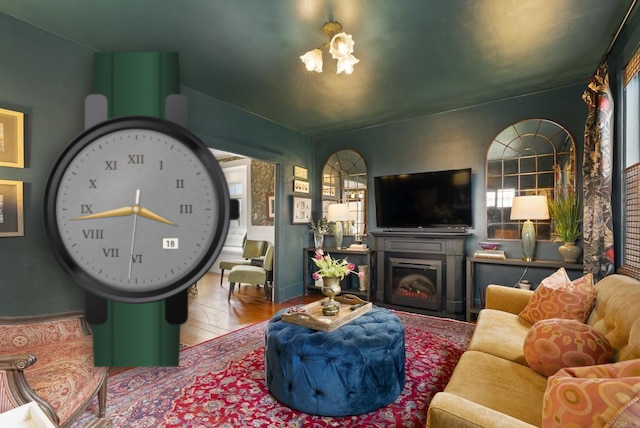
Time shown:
3.43.31
